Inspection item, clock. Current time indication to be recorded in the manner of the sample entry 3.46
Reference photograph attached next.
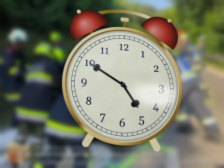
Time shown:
4.50
